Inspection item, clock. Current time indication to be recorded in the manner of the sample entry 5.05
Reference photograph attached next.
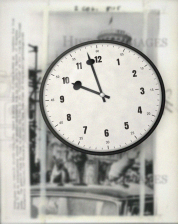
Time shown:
9.58
